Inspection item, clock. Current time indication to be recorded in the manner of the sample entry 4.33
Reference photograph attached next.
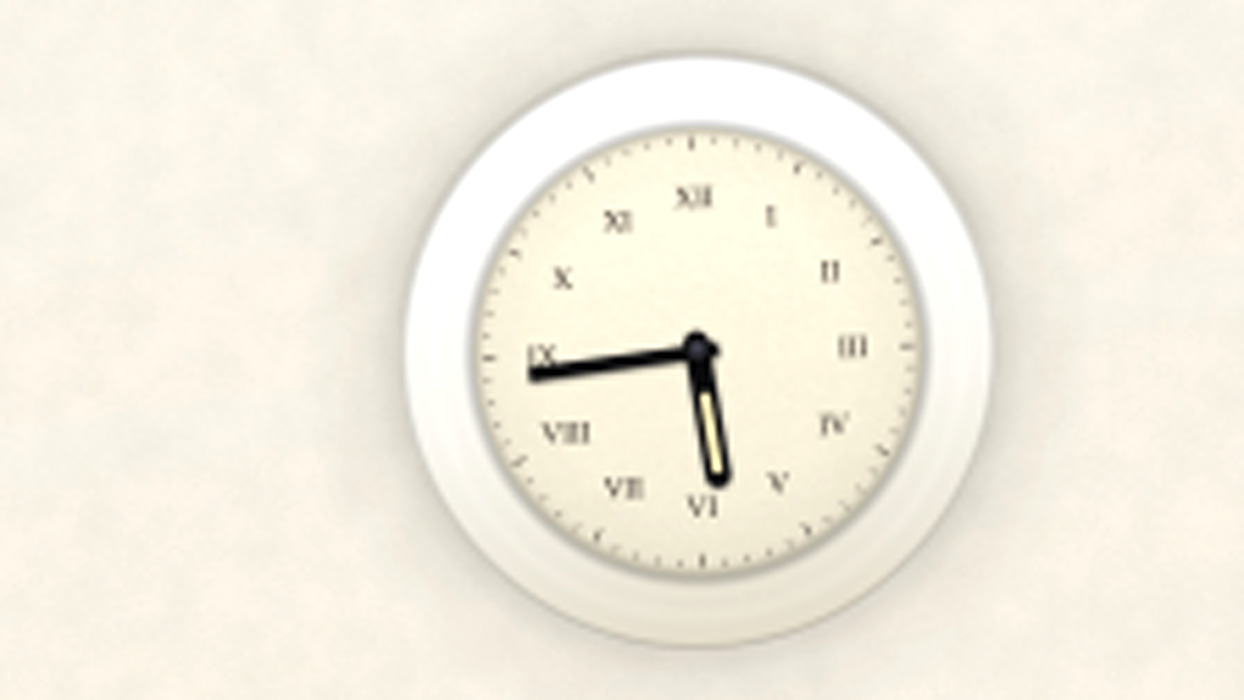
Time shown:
5.44
